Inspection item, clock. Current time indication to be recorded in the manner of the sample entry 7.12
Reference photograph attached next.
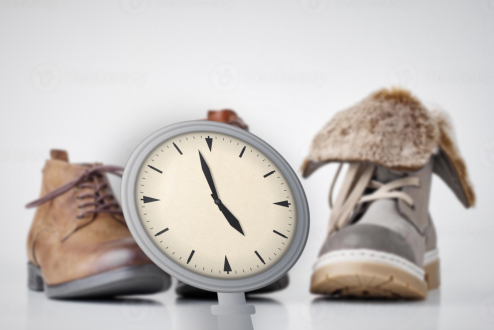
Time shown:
4.58
